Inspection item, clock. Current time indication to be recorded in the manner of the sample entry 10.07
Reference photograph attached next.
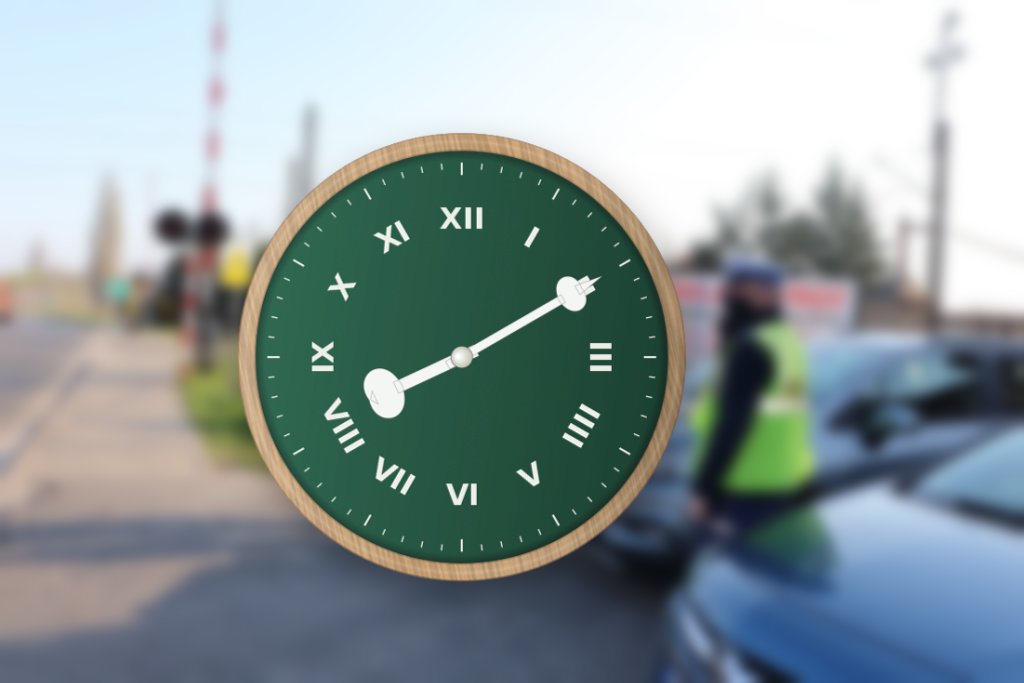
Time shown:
8.10
